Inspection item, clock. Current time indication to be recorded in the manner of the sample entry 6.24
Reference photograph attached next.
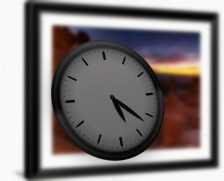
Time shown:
5.22
